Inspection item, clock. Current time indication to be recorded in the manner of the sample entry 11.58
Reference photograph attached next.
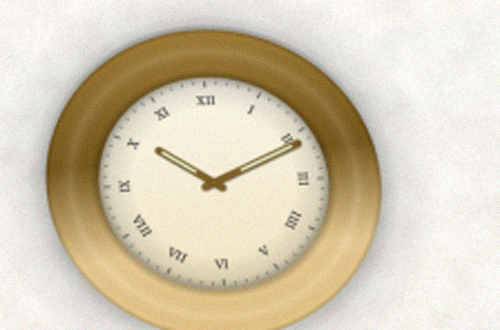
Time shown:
10.11
